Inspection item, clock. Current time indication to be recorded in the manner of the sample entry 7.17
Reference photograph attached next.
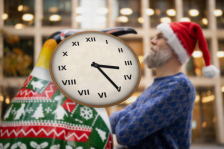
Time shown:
3.25
